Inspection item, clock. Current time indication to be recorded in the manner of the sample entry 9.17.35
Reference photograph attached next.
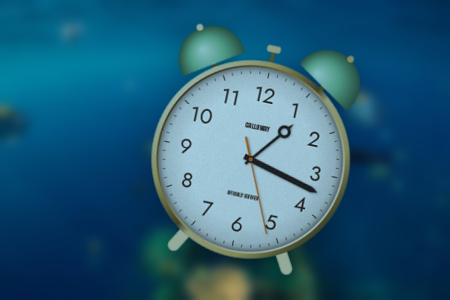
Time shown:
1.17.26
